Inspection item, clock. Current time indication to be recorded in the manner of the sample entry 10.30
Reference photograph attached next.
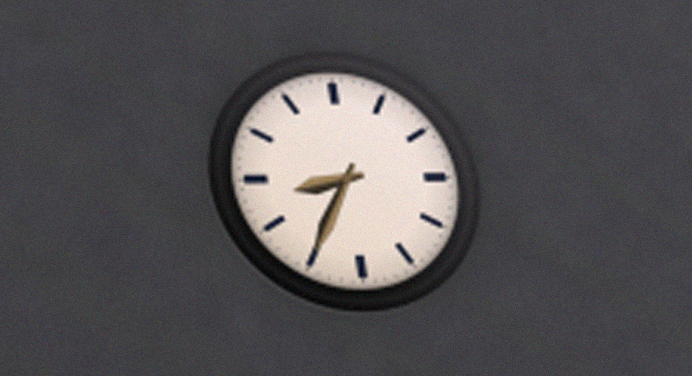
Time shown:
8.35
